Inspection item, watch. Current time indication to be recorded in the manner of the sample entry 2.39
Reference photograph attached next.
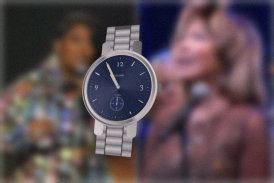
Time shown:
10.55
